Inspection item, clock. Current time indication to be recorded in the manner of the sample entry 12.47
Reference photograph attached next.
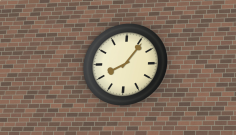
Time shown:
8.06
